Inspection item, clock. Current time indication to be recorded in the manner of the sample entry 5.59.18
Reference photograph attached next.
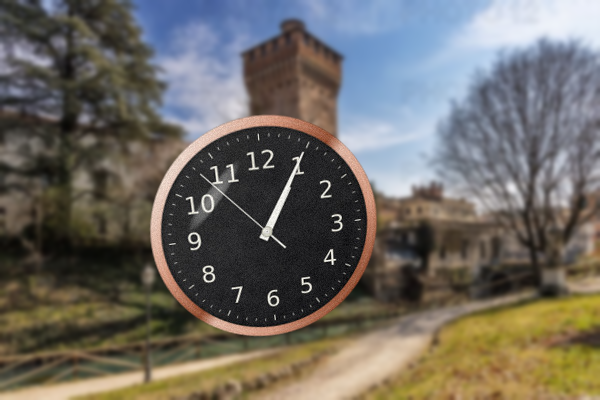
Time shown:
1.04.53
